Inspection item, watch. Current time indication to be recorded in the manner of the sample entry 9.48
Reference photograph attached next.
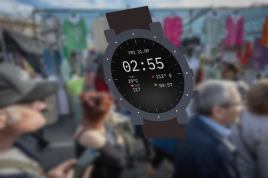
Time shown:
2.55
